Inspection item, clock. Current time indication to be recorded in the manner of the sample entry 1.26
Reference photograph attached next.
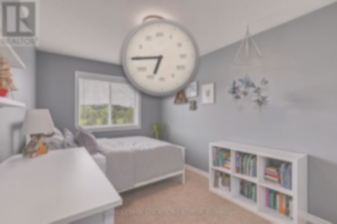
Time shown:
6.45
